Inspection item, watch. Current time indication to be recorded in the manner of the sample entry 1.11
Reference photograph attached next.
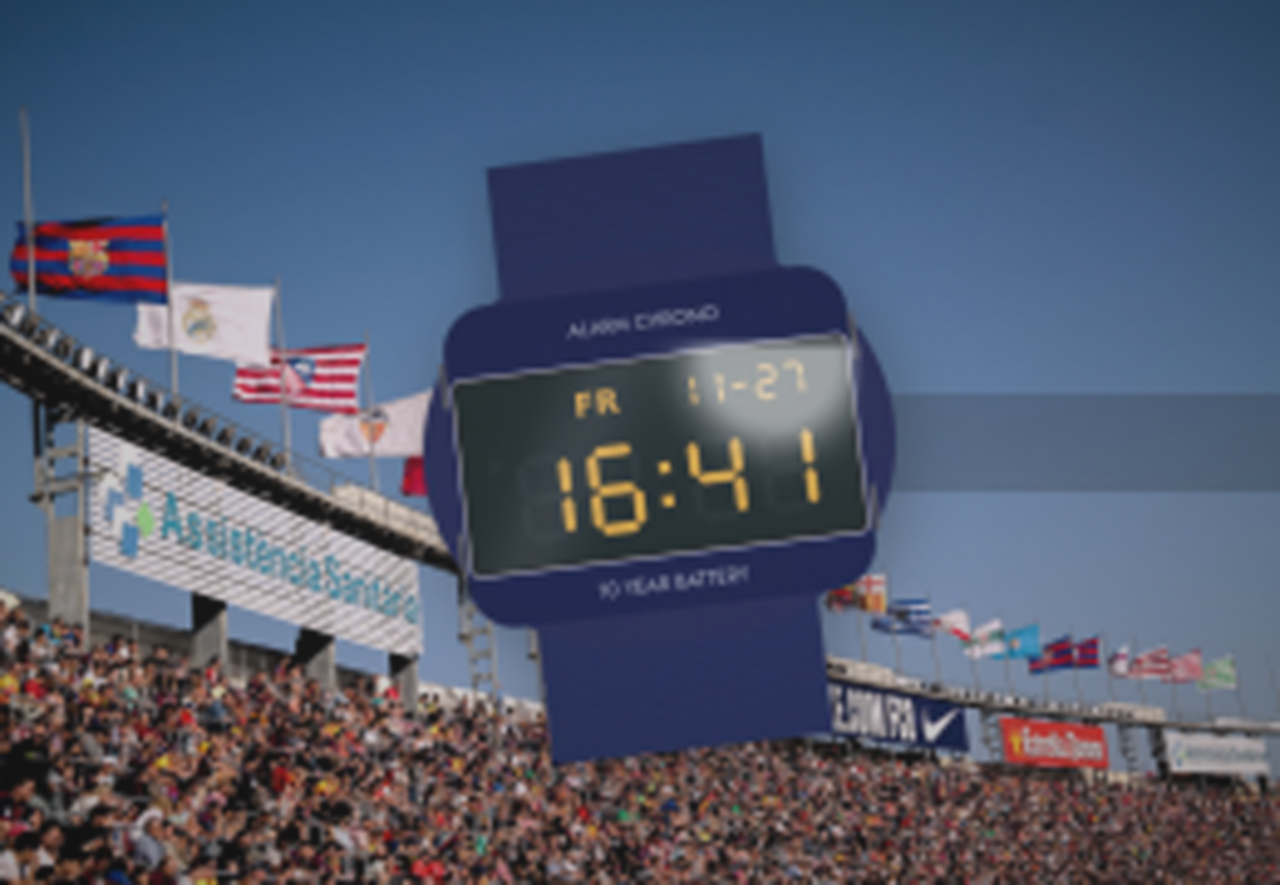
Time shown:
16.41
